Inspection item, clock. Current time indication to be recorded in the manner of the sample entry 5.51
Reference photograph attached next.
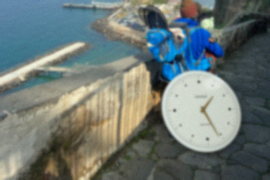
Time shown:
1.26
